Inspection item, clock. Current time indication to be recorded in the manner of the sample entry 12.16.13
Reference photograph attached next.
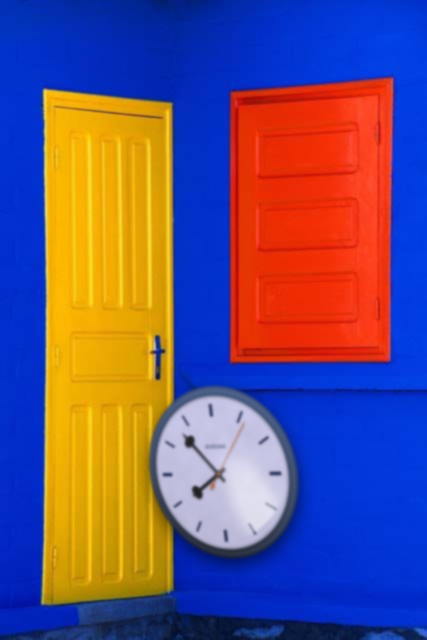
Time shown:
7.53.06
